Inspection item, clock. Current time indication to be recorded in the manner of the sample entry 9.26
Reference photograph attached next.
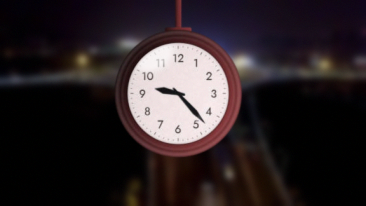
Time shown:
9.23
